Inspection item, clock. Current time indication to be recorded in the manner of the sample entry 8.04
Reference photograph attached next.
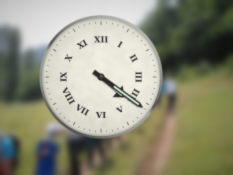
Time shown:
4.21
